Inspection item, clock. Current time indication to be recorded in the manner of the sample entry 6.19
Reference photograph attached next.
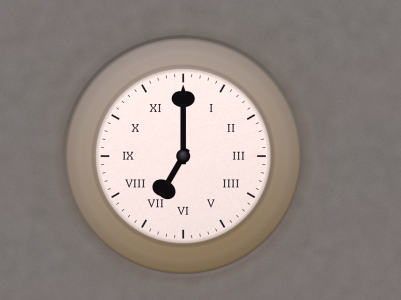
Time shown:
7.00
